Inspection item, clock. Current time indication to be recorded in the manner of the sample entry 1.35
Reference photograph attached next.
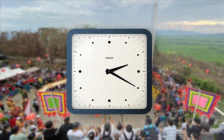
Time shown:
2.20
